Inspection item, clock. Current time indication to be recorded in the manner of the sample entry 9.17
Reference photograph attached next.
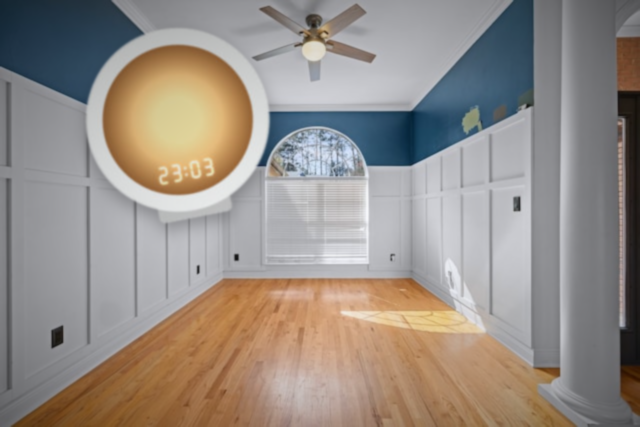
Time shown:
23.03
